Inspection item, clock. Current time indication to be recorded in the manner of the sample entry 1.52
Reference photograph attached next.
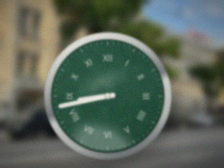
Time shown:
8.43
